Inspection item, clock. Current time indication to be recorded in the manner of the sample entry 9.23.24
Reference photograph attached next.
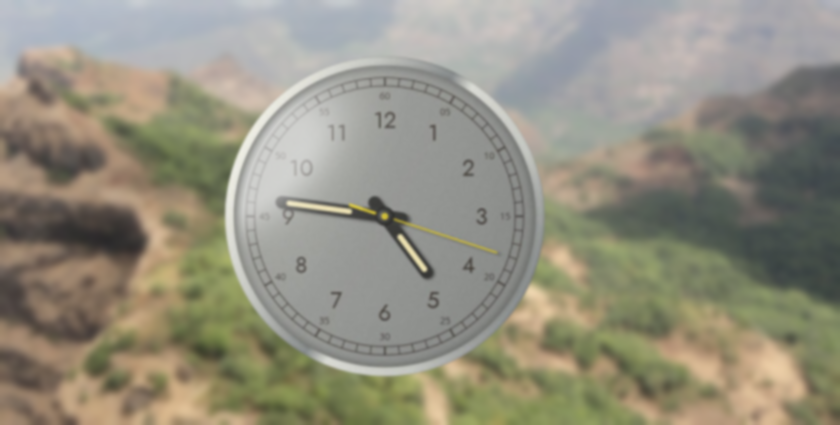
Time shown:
4.46.18
